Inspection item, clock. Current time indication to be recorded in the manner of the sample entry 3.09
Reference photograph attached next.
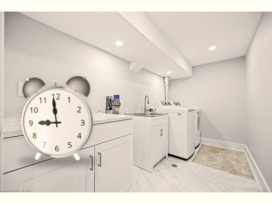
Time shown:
8.59
